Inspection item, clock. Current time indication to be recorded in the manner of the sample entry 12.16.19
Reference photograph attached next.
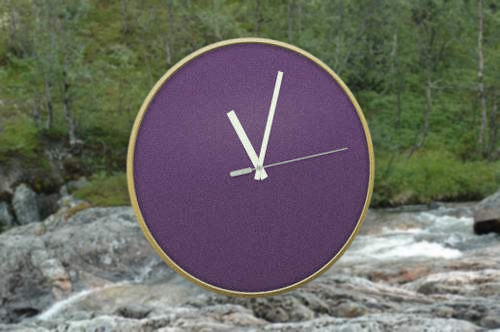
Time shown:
11.02.13
